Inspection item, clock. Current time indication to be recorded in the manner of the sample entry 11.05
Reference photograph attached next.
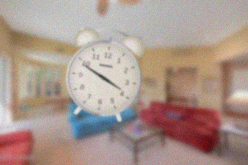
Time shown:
3.49
